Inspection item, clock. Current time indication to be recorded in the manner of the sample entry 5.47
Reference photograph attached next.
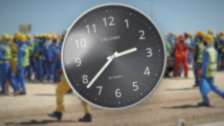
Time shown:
2.38
